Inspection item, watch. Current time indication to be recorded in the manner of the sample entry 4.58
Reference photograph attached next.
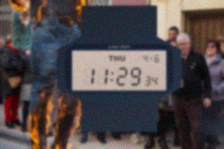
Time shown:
11.29
